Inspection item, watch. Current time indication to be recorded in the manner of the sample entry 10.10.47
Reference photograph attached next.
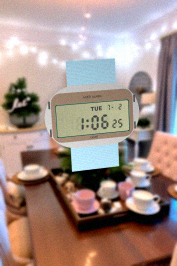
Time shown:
1.06.25
